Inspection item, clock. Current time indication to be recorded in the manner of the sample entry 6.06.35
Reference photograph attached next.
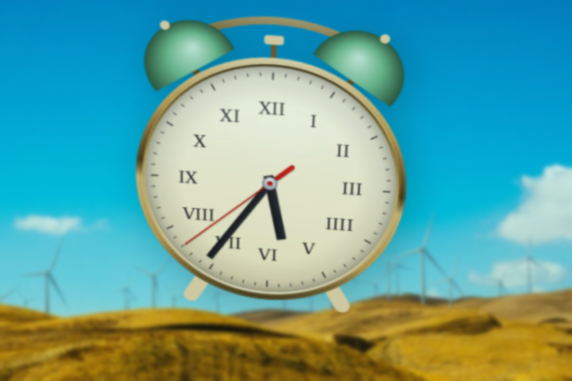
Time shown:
5.35.38
